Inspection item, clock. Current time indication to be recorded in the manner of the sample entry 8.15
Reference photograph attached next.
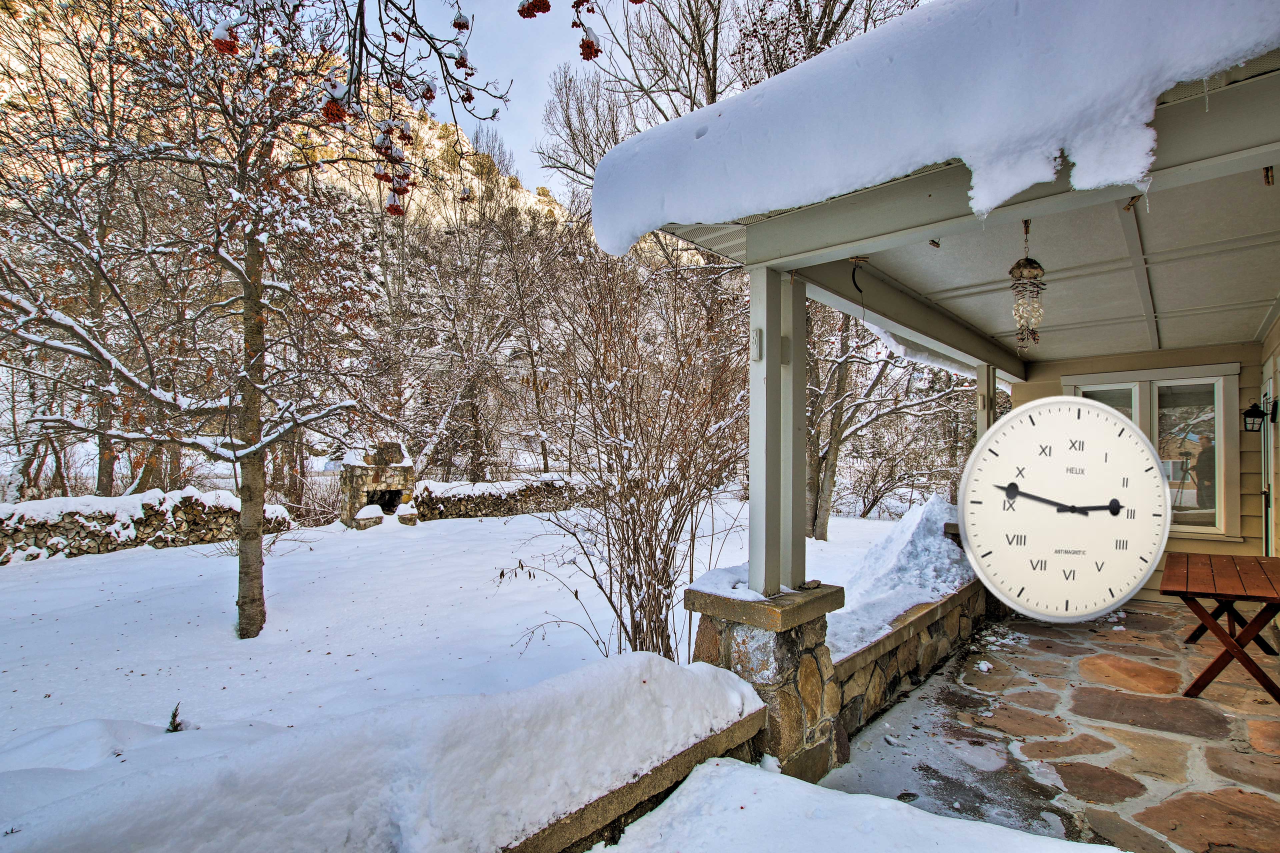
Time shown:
2.47
